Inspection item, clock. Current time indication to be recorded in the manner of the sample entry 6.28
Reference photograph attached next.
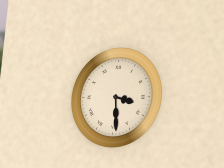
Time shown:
3.29
